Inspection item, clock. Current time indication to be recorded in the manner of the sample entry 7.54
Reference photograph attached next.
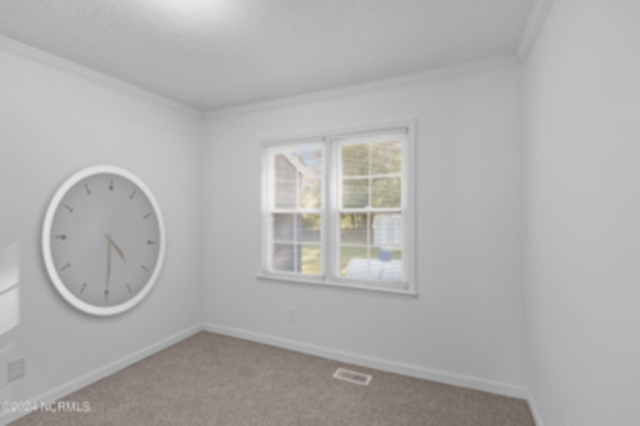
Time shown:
4.30
